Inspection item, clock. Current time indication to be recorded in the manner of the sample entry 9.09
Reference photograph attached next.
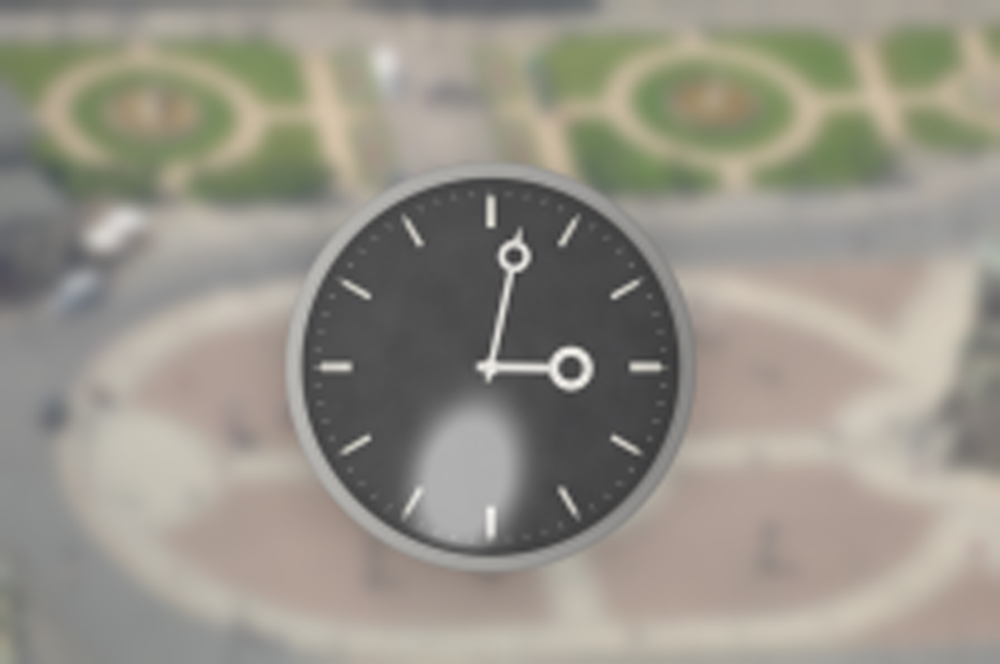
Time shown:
3.02
